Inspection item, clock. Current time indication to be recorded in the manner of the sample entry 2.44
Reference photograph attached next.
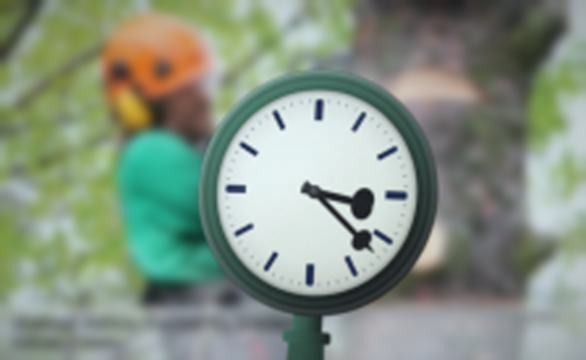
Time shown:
3.22
